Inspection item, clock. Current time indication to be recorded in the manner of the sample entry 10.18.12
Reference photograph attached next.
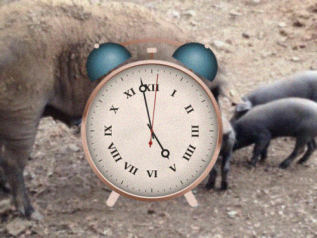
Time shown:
4.58.01
